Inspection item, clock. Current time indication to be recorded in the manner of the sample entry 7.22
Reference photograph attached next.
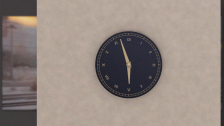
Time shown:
5.57
